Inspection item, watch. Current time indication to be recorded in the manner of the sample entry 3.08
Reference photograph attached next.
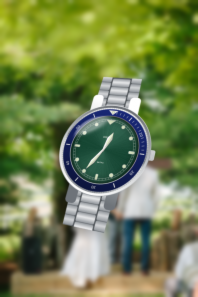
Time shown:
12.35
